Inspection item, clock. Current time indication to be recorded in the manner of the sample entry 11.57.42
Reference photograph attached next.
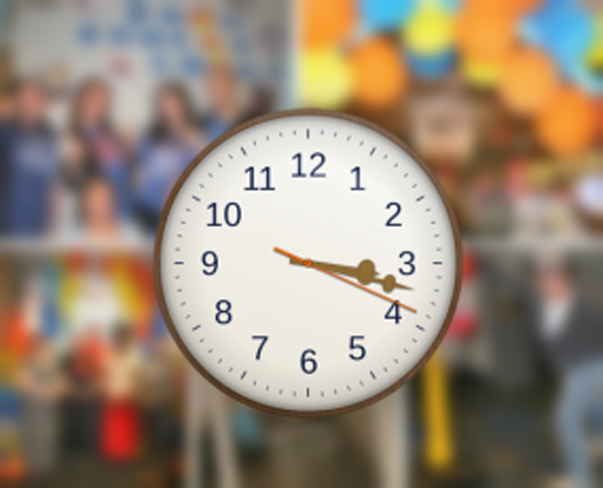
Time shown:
3.17.19
